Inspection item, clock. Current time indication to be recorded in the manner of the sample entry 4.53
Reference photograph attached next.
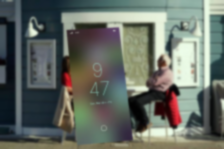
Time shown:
9.47
